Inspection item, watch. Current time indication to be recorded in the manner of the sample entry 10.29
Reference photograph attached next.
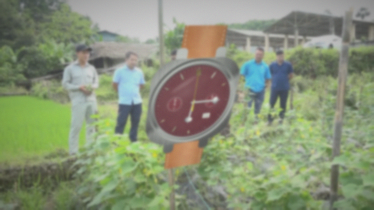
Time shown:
6.15
